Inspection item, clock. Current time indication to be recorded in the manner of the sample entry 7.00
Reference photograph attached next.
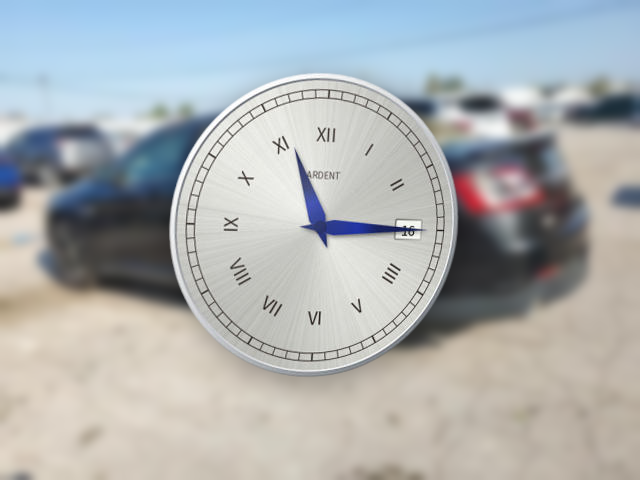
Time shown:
11.15
